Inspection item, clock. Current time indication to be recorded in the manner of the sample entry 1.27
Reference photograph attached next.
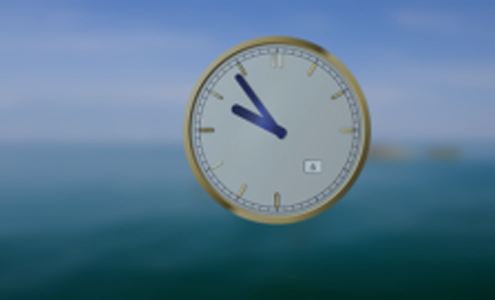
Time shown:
9.54
